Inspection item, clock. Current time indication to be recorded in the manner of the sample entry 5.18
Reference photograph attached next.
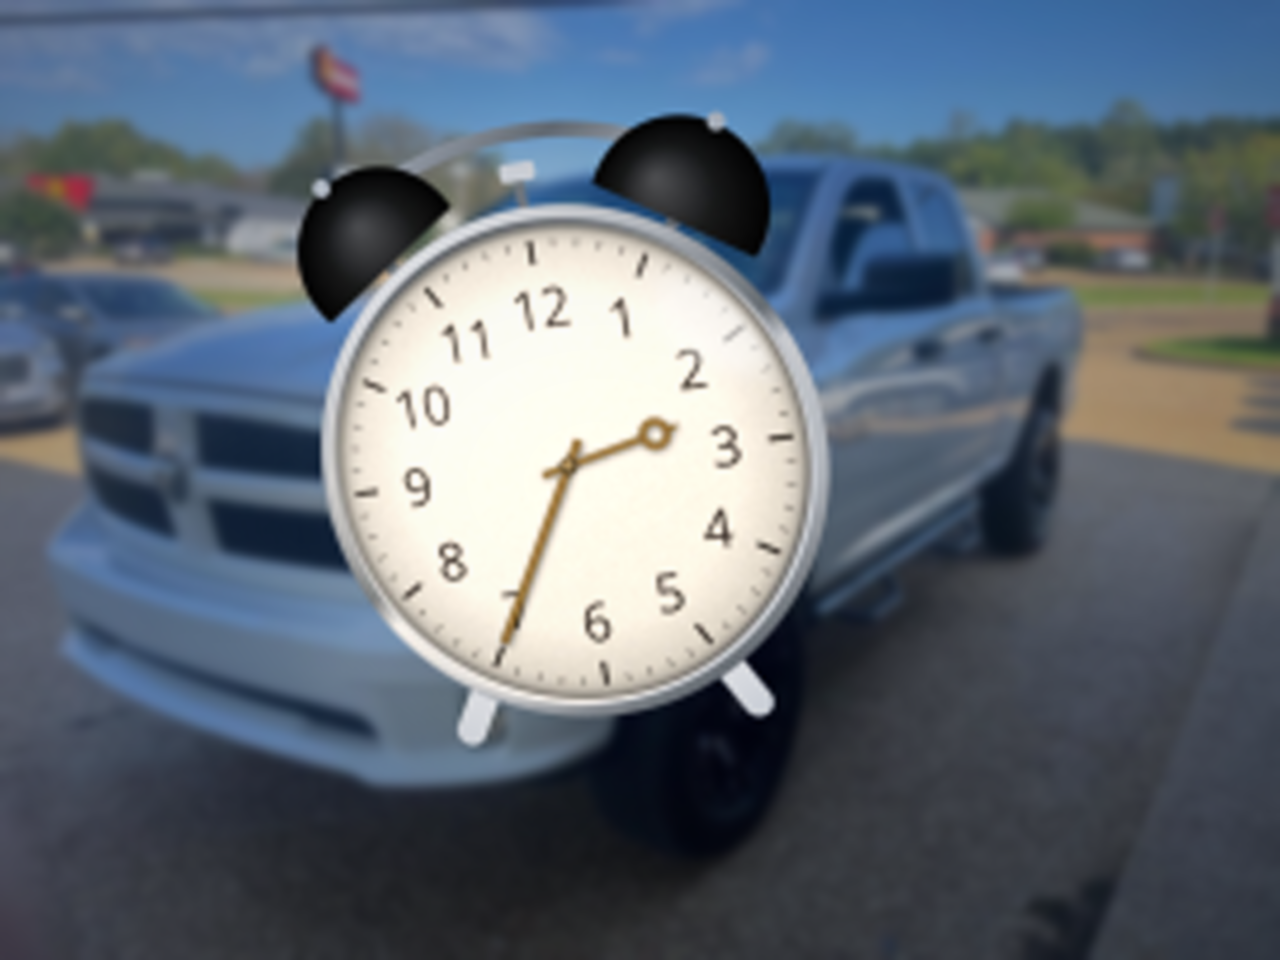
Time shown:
2.35
